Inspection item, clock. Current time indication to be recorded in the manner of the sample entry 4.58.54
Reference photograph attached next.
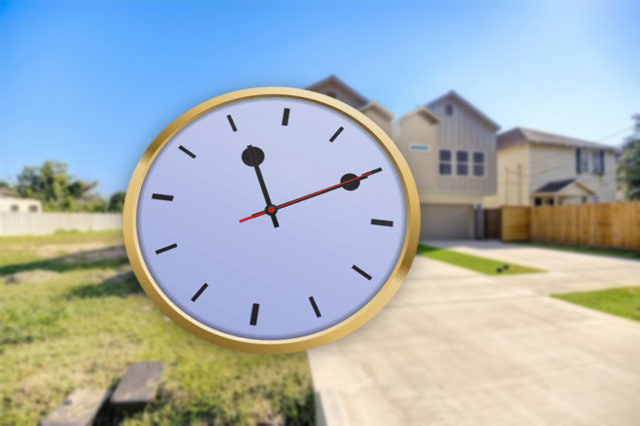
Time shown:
11.10.10
